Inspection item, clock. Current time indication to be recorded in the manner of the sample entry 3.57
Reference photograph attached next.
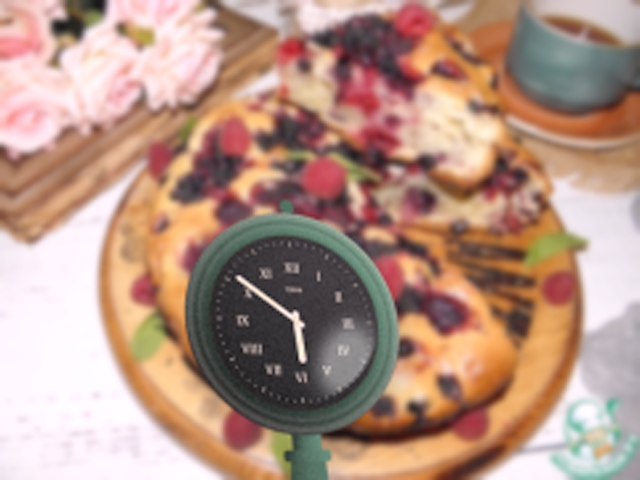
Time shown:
5.51
